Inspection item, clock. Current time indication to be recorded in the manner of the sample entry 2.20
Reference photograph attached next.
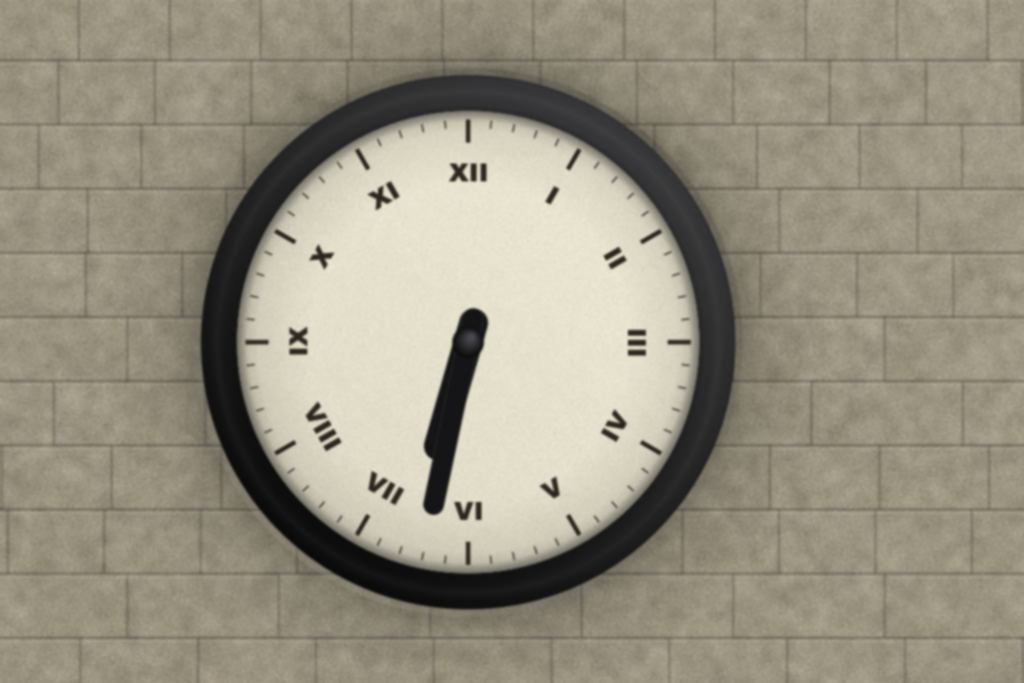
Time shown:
6.32
